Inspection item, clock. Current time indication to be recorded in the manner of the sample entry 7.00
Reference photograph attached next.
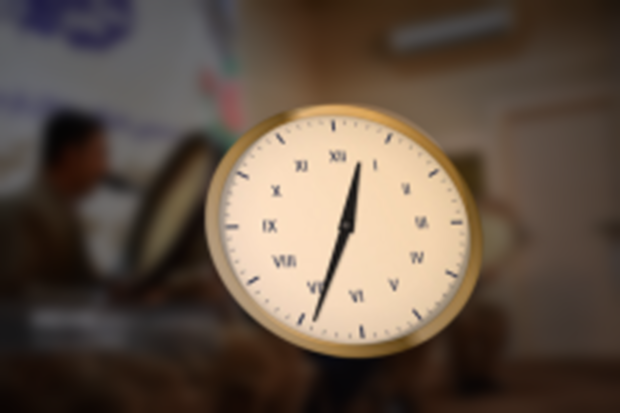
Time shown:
12.34
